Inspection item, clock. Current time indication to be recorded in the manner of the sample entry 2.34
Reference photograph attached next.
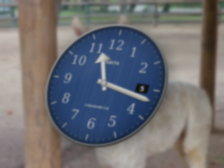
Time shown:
11.17
